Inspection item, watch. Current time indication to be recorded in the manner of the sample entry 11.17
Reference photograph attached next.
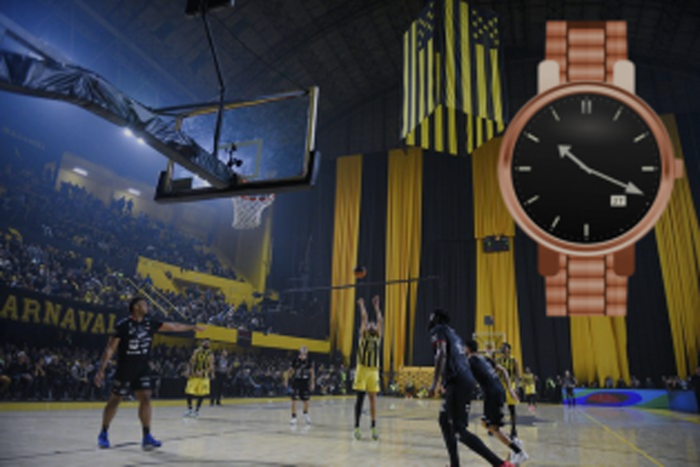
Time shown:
10.19
